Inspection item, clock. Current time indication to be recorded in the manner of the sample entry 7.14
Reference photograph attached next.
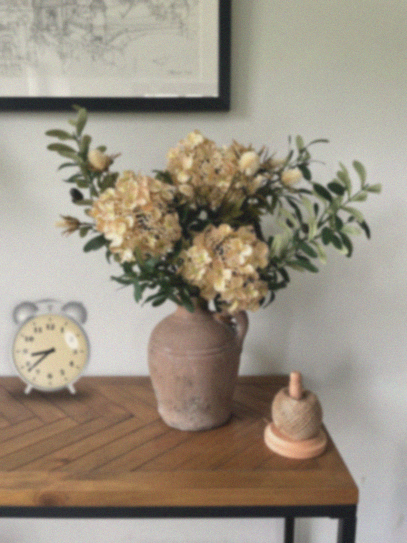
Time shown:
8.38
